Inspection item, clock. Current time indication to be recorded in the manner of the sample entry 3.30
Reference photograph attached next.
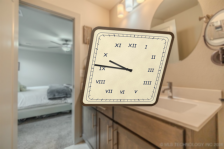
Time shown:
9.46
